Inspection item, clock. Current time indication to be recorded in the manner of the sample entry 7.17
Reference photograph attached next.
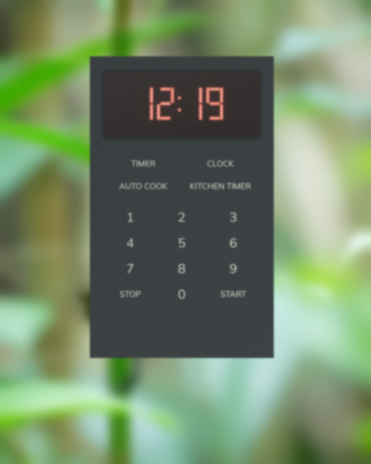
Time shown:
12.19
